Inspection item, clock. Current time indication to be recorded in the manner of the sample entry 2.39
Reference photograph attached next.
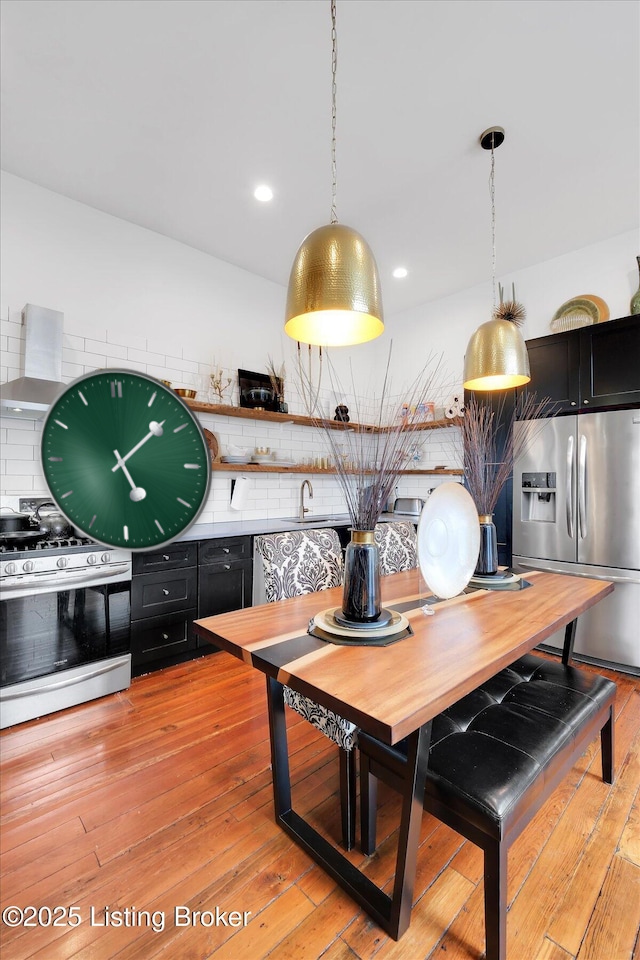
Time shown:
5.08
